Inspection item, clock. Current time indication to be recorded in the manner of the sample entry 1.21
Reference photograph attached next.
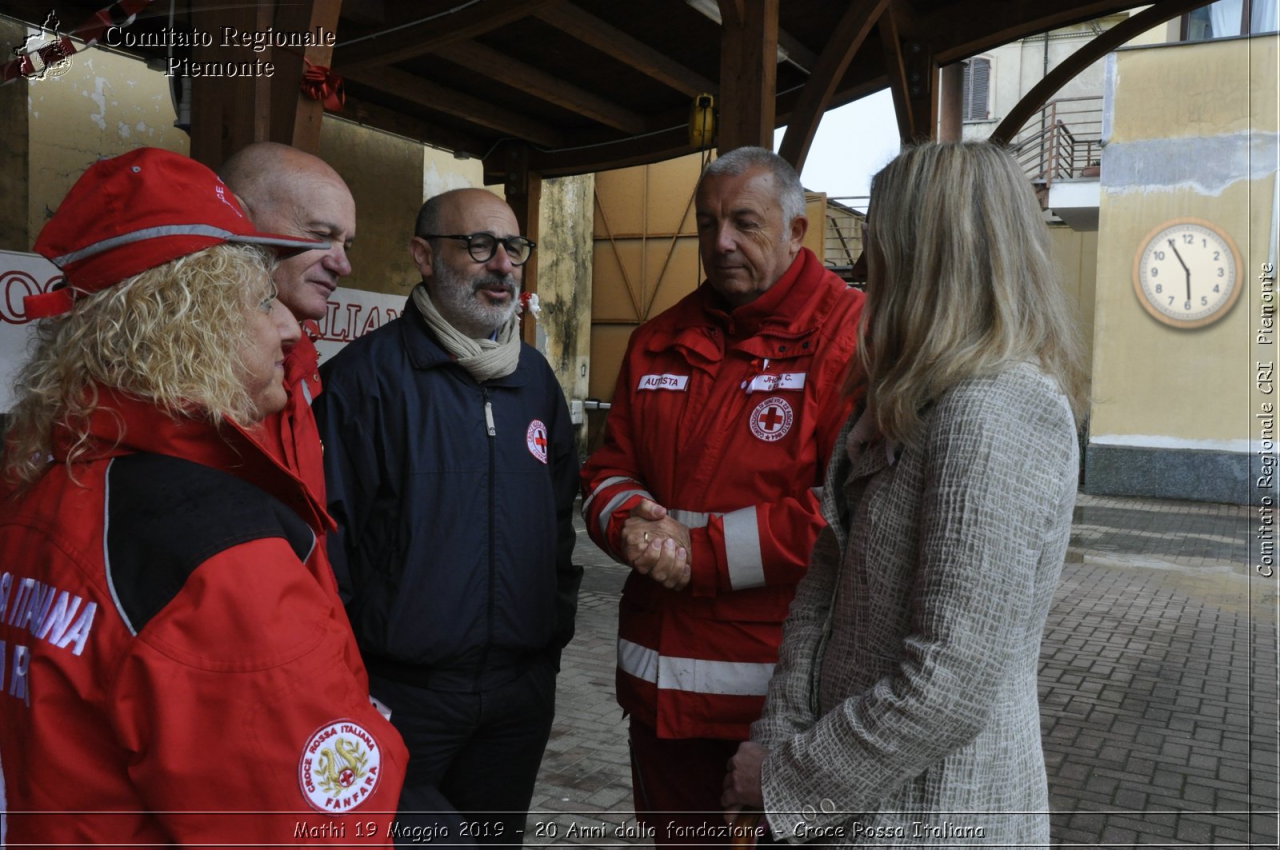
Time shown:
5.55
